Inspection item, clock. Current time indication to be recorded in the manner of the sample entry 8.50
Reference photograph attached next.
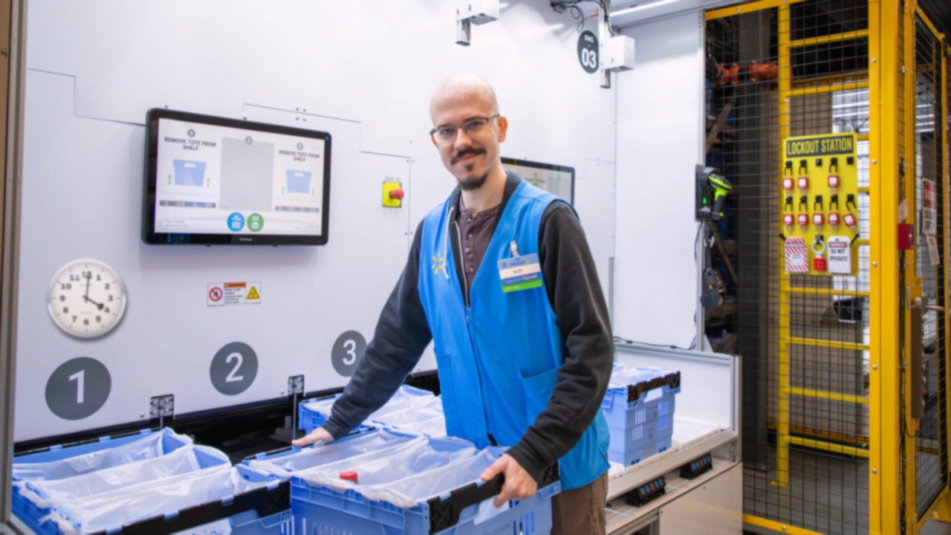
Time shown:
4.01
